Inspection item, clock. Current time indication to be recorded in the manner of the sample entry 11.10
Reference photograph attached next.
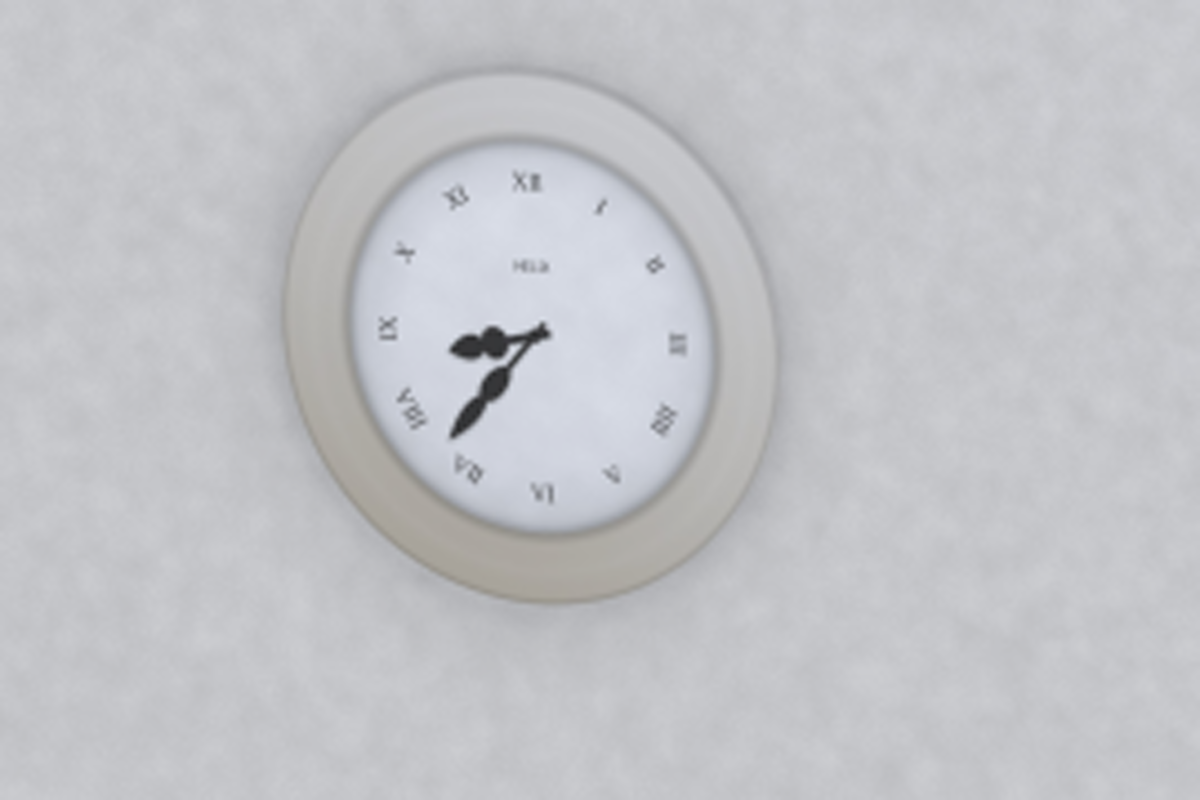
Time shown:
8.37
